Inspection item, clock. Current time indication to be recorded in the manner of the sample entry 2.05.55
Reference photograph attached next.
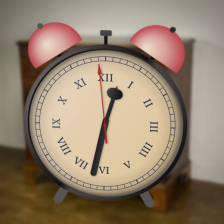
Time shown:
12.31.59
